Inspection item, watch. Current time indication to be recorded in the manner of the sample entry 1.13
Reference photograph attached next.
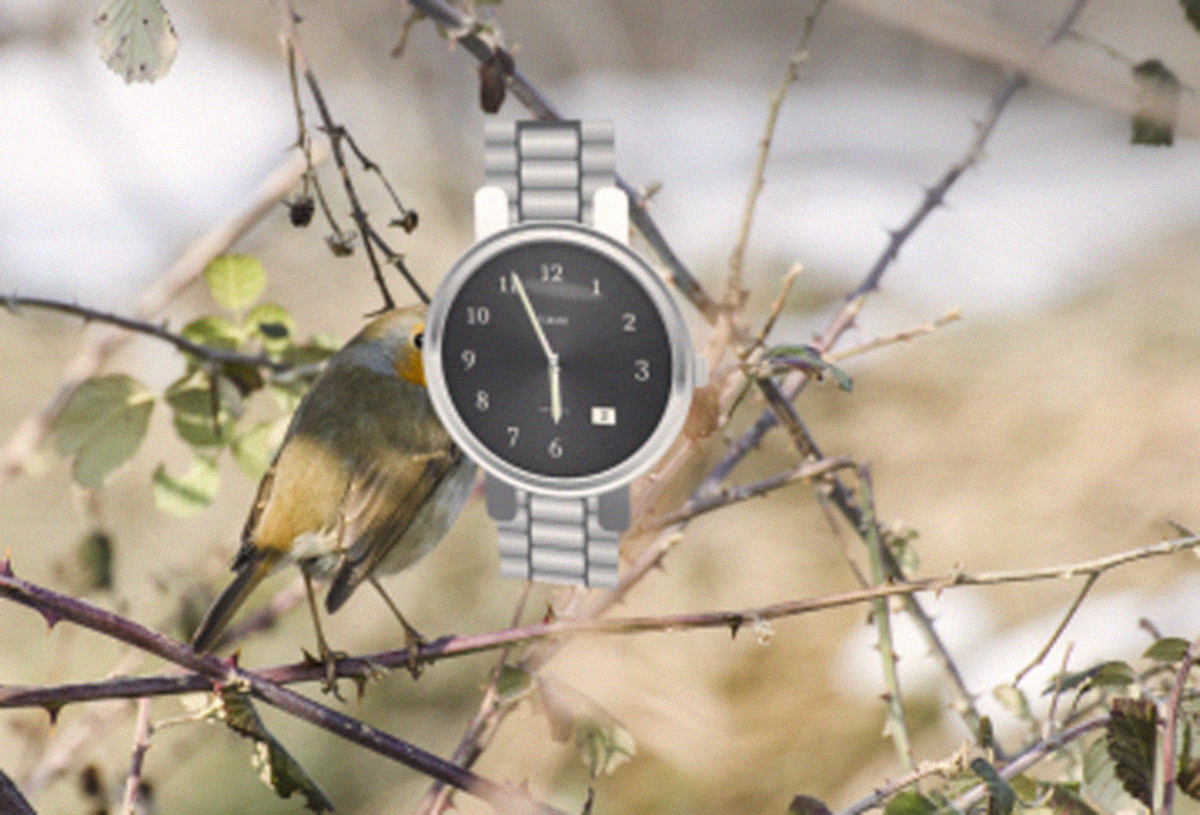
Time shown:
5.56
